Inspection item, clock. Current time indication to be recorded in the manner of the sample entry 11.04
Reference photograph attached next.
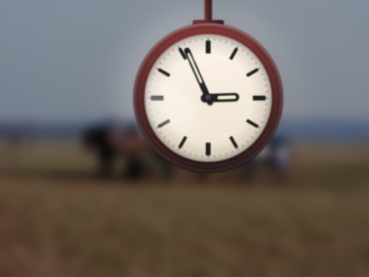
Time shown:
2.56
